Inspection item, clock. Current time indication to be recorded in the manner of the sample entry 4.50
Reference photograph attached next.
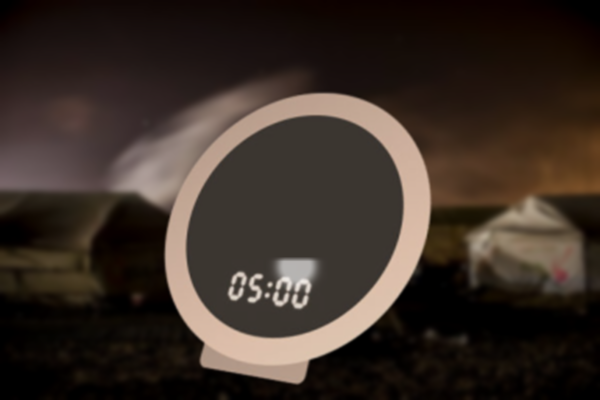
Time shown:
5.00
